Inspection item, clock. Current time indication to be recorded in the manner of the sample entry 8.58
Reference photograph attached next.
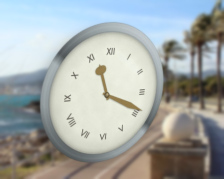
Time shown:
11.19
